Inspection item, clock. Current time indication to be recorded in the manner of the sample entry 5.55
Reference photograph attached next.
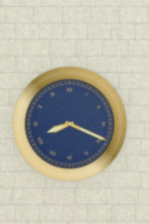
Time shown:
8.19
